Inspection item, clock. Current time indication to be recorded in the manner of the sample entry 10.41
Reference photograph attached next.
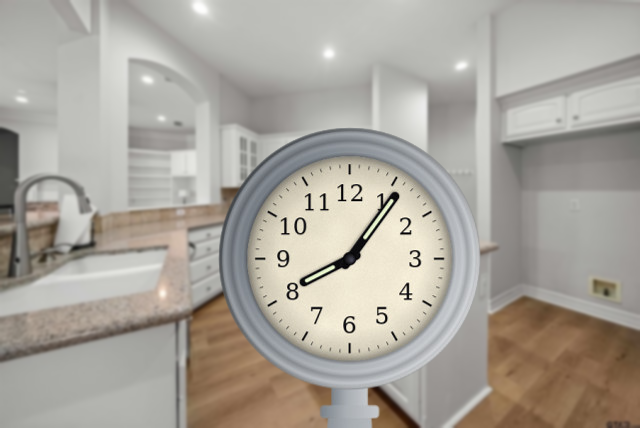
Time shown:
8.06
